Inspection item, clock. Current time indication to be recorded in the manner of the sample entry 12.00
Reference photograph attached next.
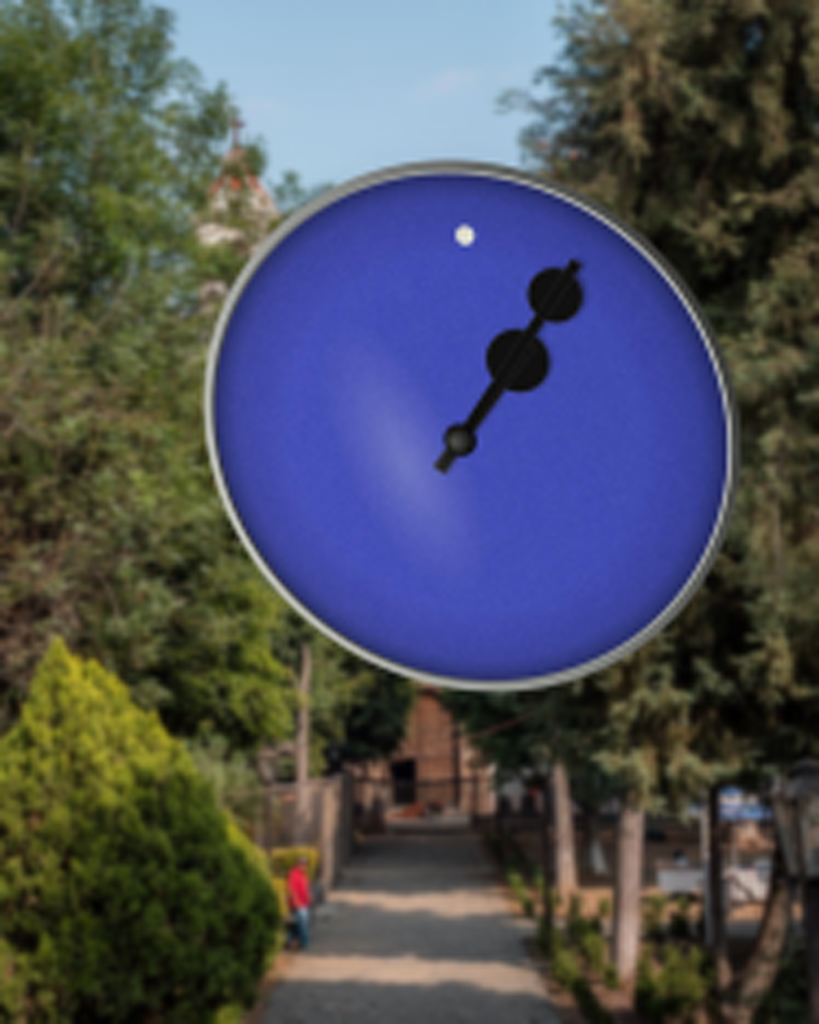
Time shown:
1.05
